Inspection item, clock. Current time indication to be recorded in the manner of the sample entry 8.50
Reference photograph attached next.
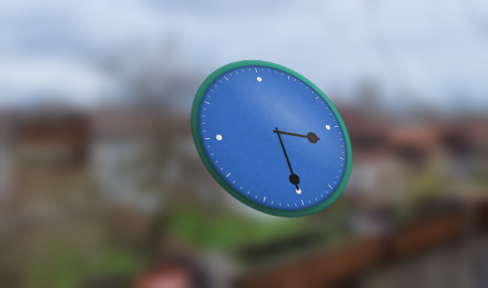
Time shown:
3.30
